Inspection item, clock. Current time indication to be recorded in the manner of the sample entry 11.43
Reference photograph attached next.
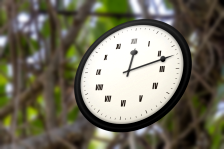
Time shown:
12.12
